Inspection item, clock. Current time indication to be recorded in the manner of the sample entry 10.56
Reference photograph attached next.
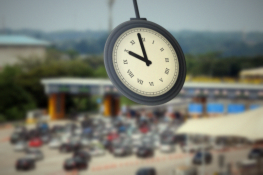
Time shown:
9.59
